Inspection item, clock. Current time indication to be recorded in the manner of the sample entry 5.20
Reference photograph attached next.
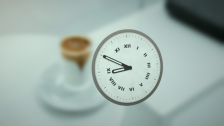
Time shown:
8.50
